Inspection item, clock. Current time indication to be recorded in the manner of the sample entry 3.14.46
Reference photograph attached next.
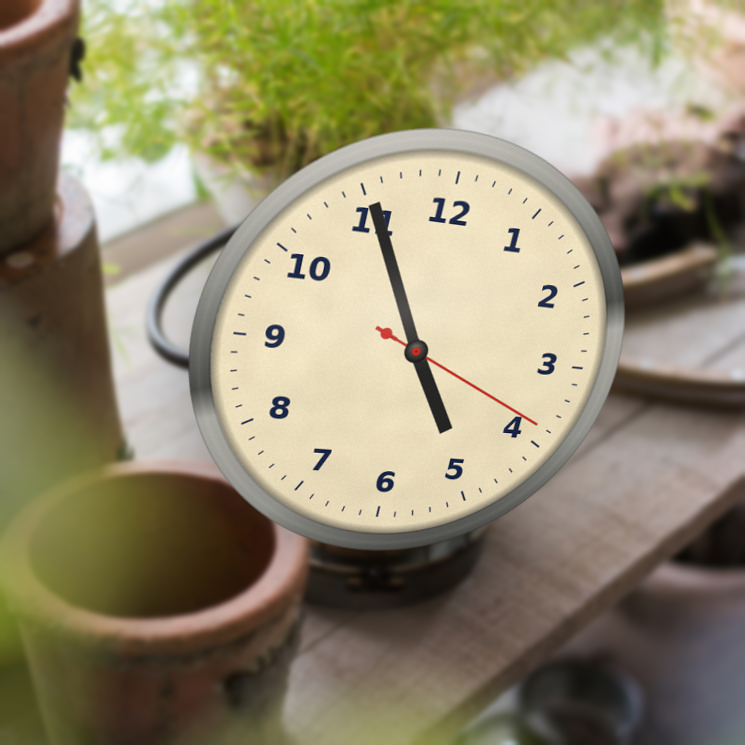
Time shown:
4.55.19
